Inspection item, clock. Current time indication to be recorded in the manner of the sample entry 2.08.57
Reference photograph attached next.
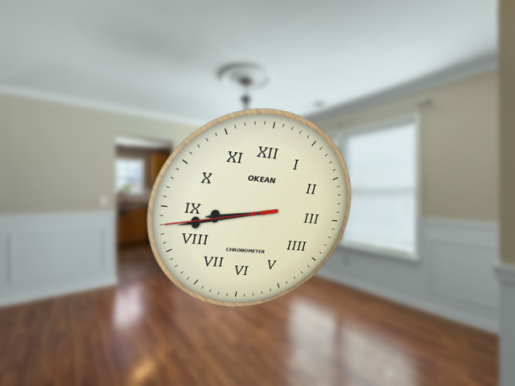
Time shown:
8.42.43
